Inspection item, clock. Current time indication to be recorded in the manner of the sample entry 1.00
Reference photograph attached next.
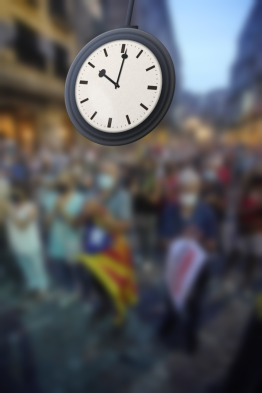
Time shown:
10.01
